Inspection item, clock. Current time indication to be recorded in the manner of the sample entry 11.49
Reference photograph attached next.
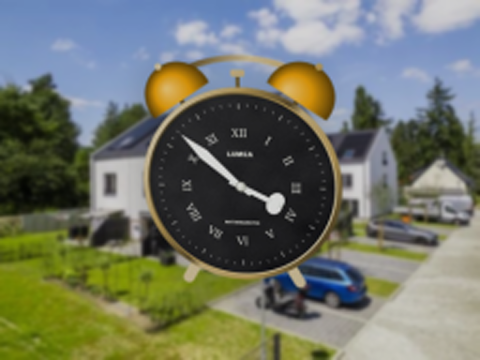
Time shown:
3.52
